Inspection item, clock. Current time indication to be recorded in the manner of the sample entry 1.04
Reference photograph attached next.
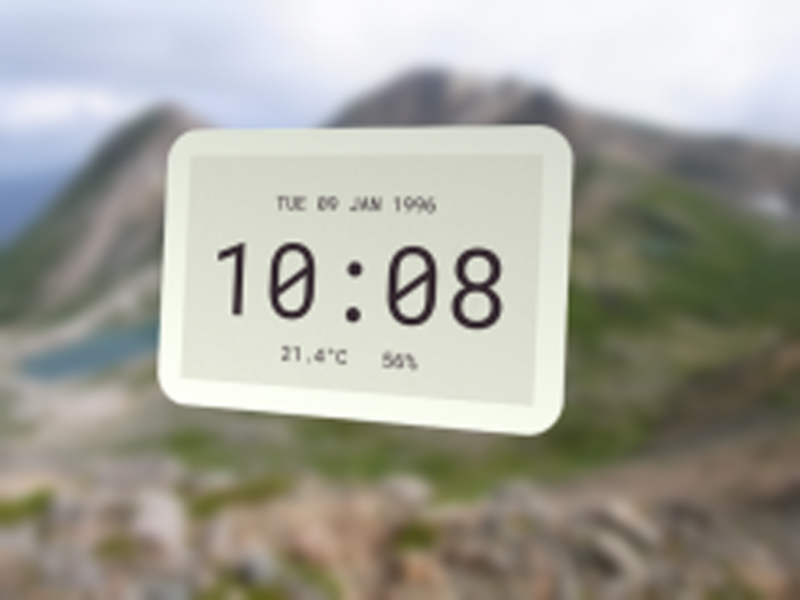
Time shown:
10.08
